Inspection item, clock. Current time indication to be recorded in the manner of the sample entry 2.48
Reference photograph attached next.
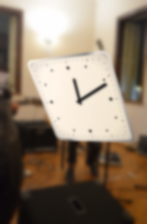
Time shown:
12.11
